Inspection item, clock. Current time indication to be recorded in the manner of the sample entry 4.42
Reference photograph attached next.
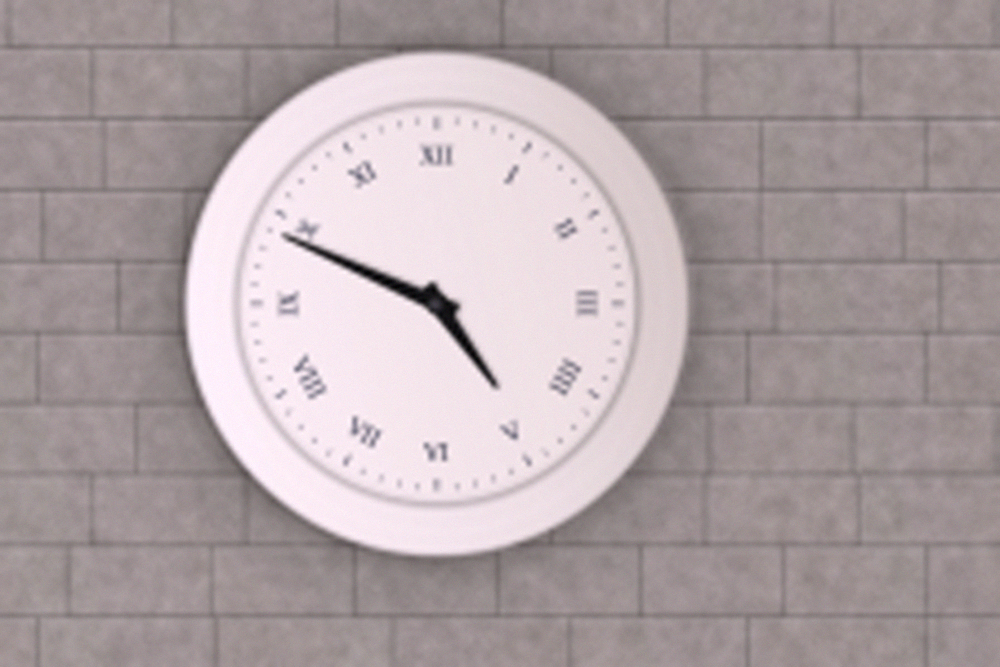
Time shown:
4.49
